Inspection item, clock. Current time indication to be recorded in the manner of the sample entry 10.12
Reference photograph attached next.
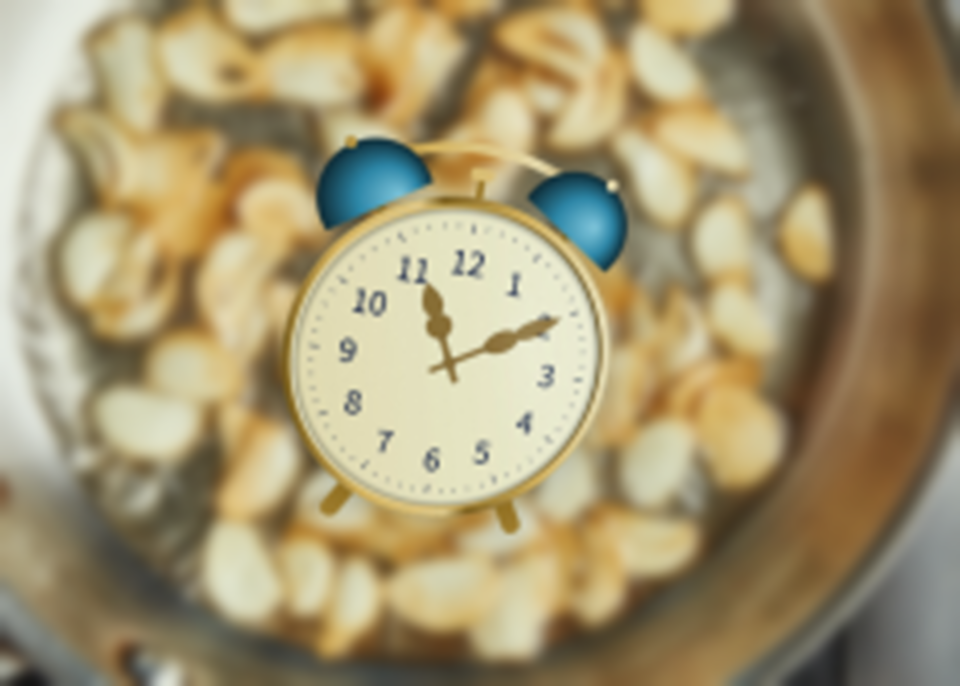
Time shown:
11.10
